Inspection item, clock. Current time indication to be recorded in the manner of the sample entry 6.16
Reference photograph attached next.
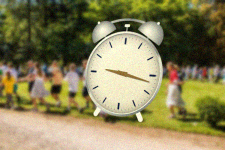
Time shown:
9.17
